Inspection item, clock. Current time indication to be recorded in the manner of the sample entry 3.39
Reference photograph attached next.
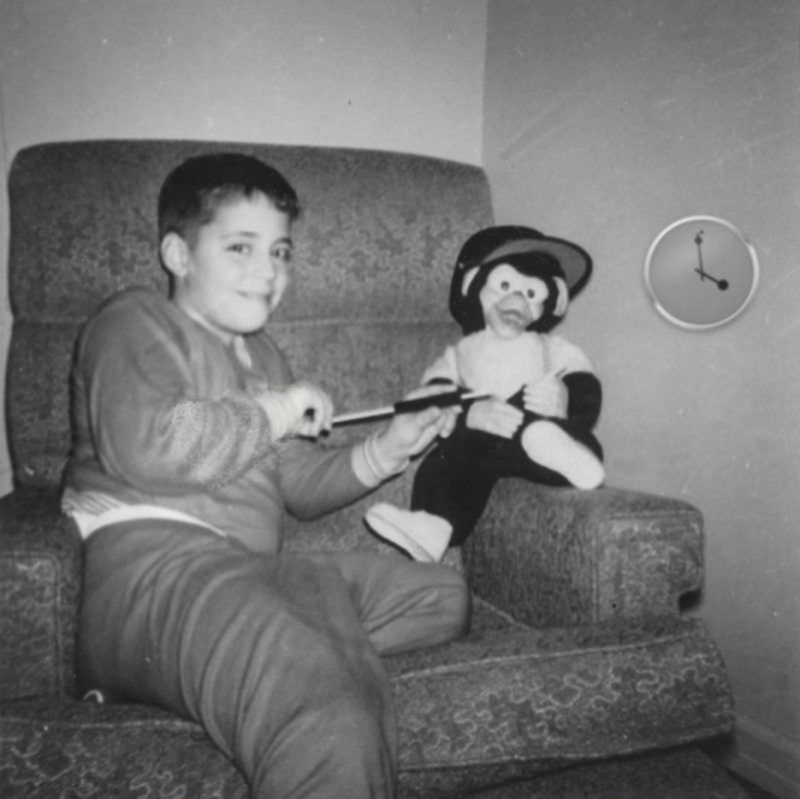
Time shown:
3.59
